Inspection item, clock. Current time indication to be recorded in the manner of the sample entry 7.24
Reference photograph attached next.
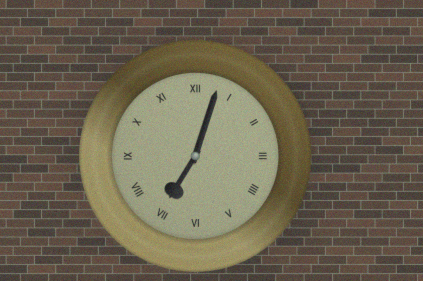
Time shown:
7.03
